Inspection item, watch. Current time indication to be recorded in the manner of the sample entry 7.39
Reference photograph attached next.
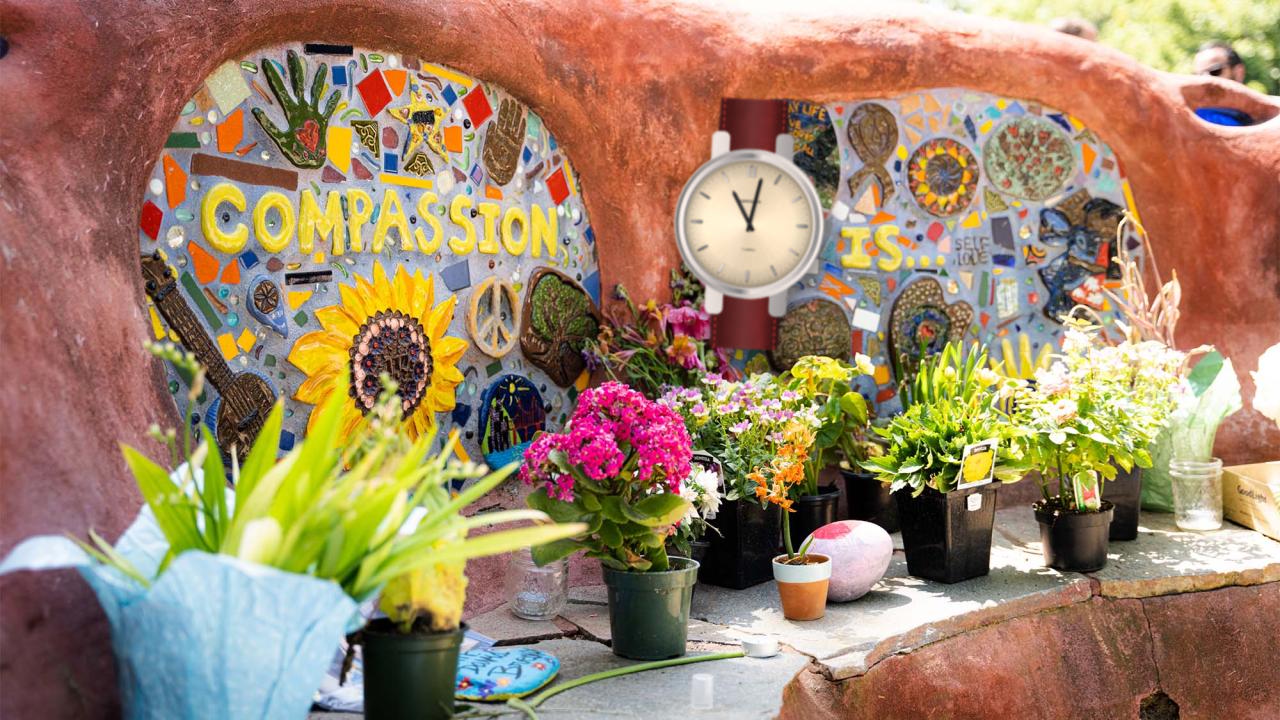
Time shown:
11.02
